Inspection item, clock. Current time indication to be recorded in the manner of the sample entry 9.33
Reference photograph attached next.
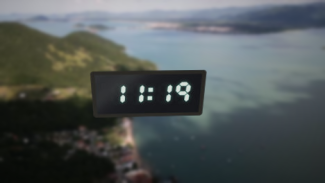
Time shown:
11.19
